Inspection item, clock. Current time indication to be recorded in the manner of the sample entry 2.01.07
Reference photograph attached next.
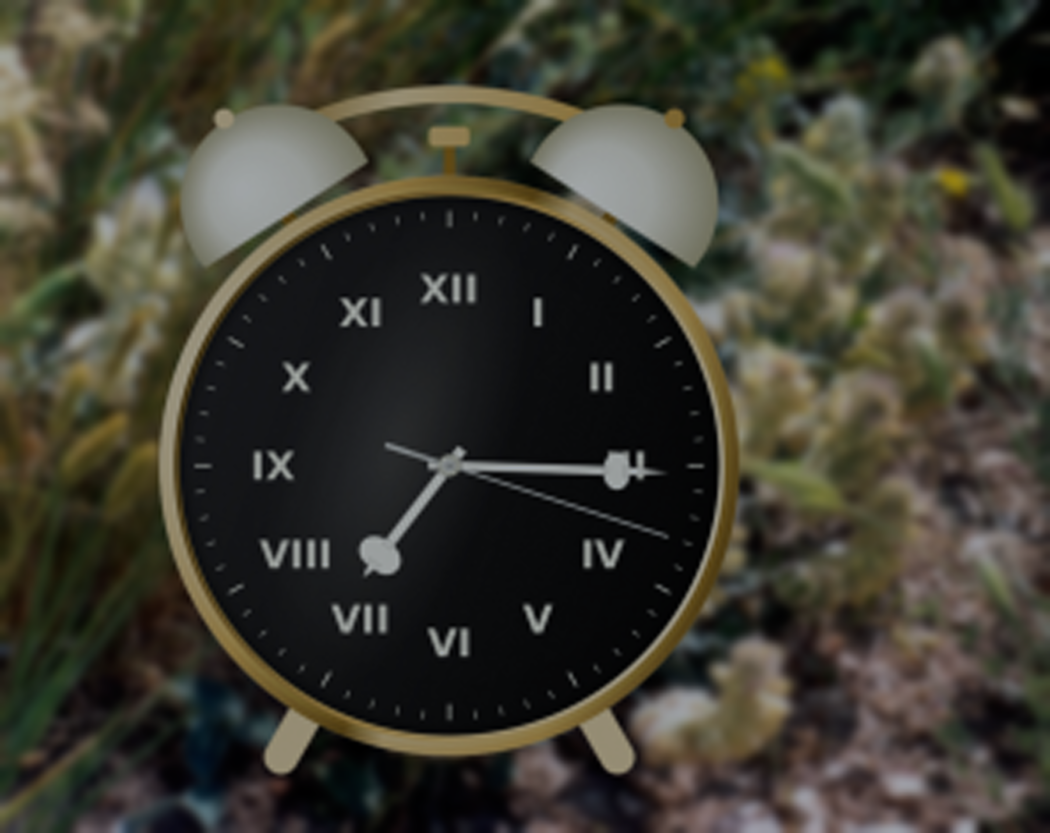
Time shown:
7.15.18
